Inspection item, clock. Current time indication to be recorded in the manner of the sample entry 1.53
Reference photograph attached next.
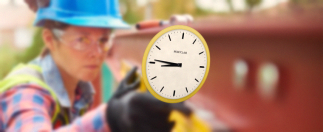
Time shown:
8.46
